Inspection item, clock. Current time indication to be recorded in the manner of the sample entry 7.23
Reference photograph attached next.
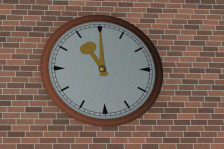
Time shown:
11.00
